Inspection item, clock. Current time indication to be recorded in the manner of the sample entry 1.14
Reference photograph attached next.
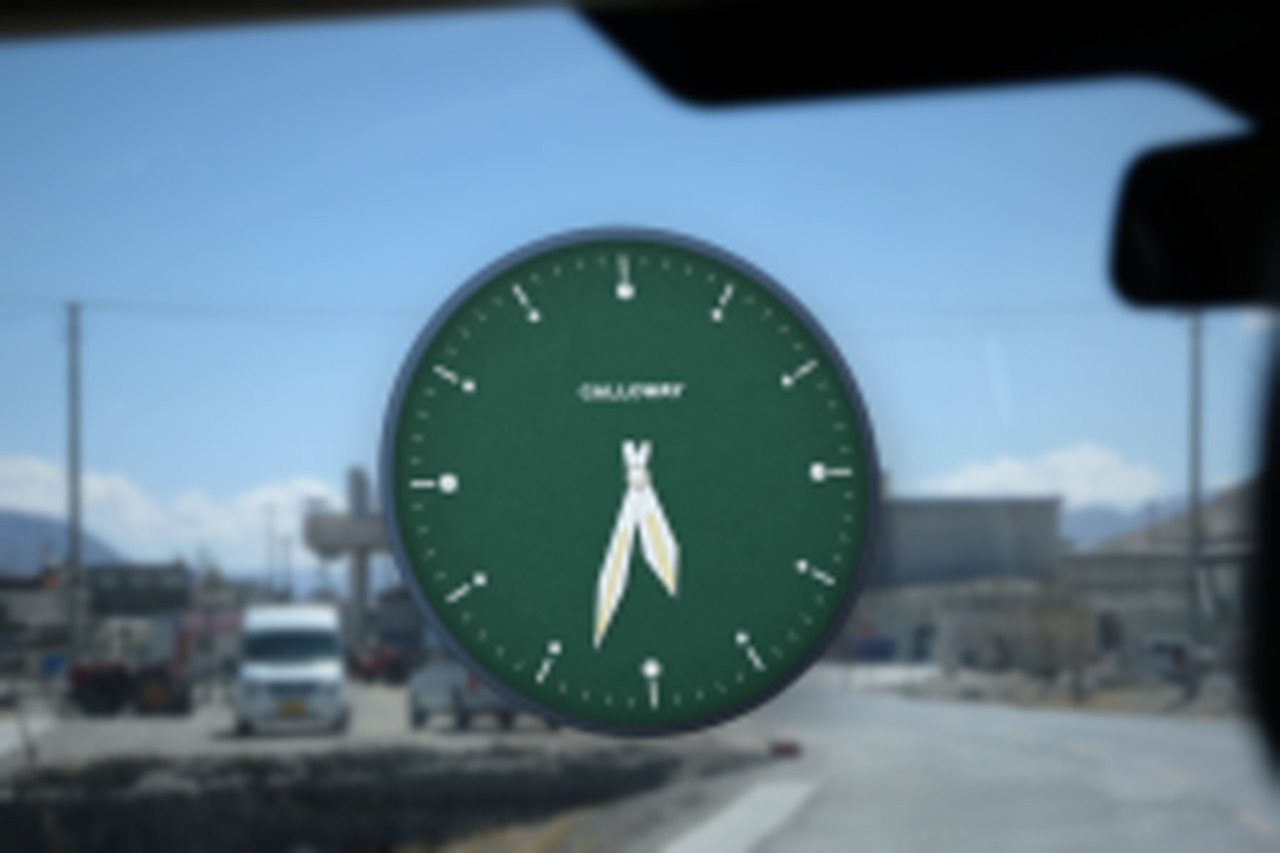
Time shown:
5.33
